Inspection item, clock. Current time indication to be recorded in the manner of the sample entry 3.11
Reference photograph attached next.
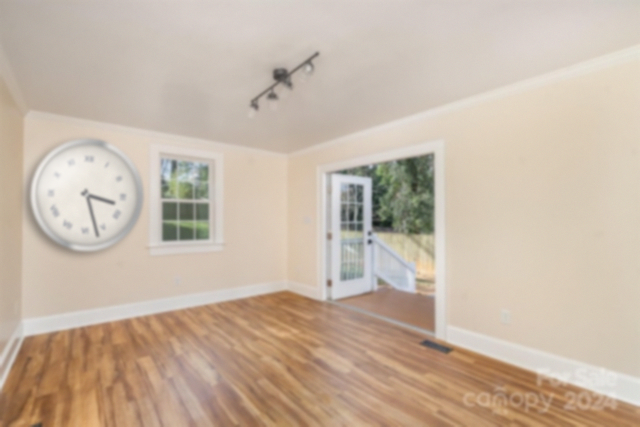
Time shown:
3.27
